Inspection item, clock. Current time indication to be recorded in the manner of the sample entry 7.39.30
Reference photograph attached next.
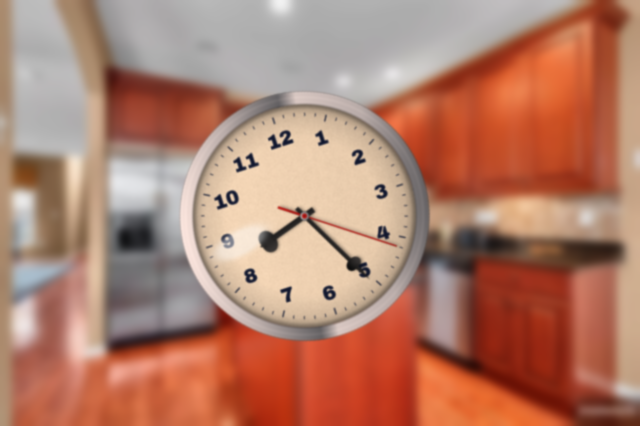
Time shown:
8.25.21
